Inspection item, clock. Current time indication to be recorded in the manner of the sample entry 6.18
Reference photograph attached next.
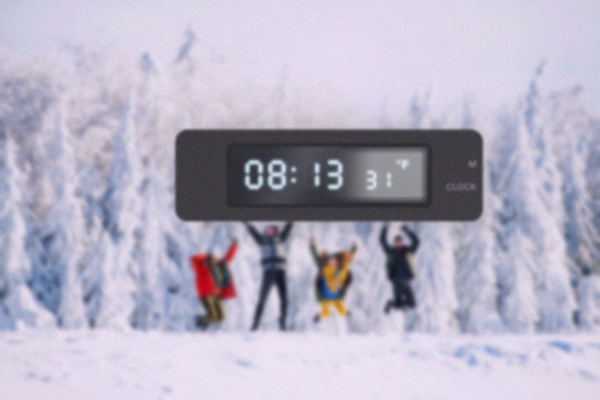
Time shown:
8.13
